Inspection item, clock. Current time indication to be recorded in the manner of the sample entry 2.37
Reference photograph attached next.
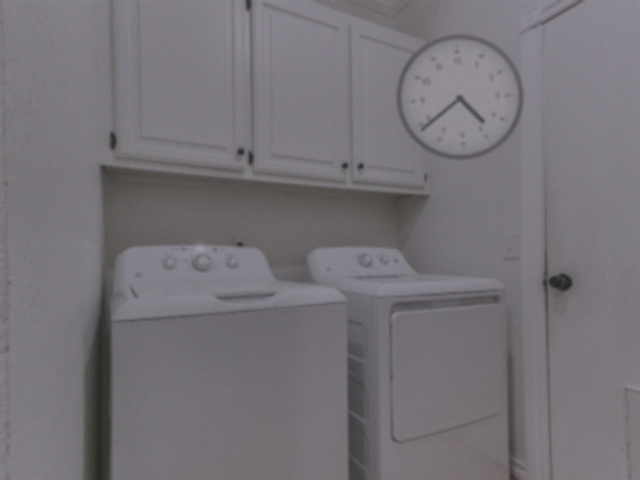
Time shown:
4.39
